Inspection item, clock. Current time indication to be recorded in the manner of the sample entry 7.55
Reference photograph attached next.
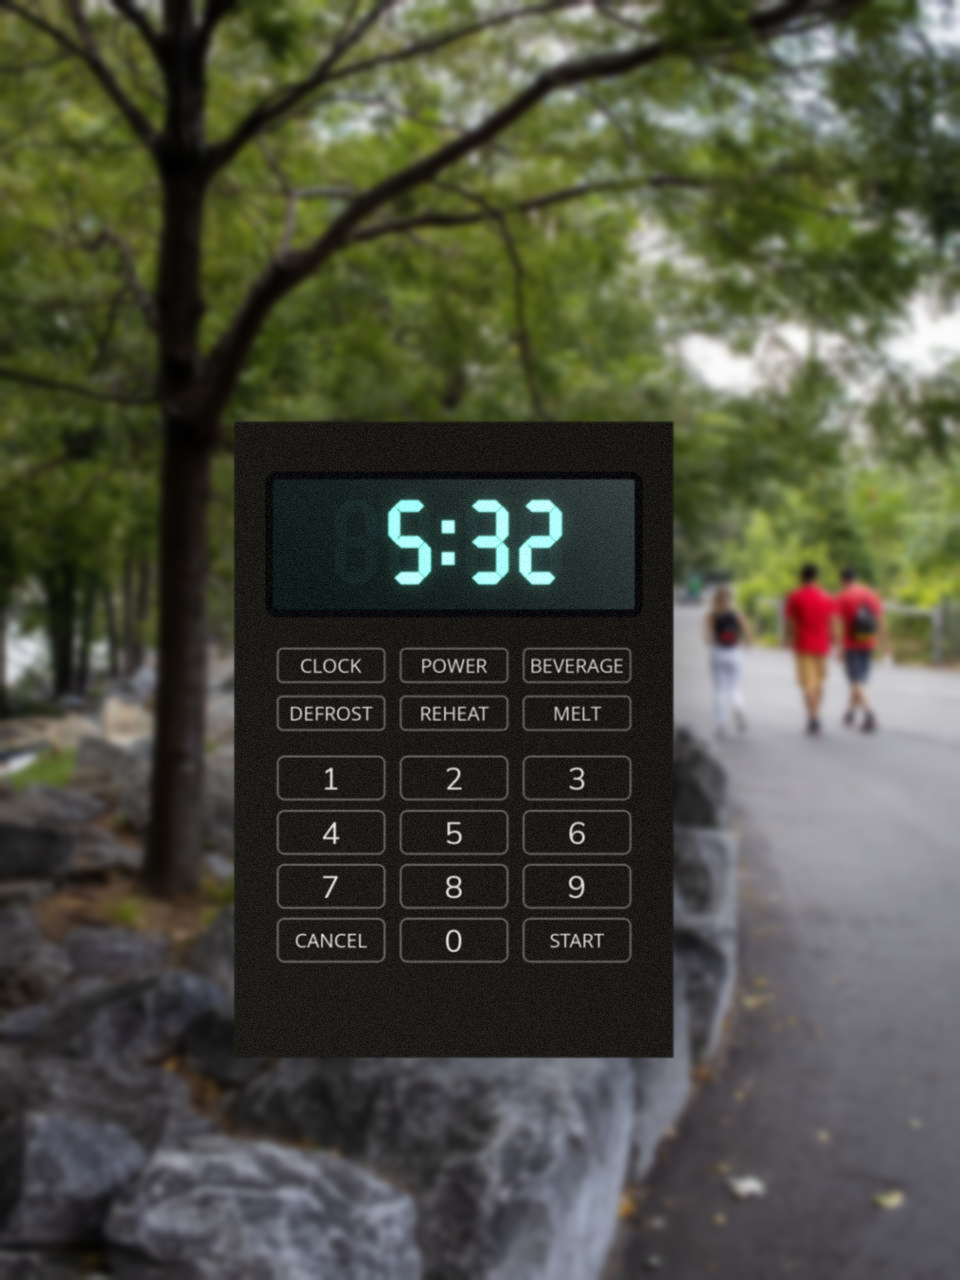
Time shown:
5.32
